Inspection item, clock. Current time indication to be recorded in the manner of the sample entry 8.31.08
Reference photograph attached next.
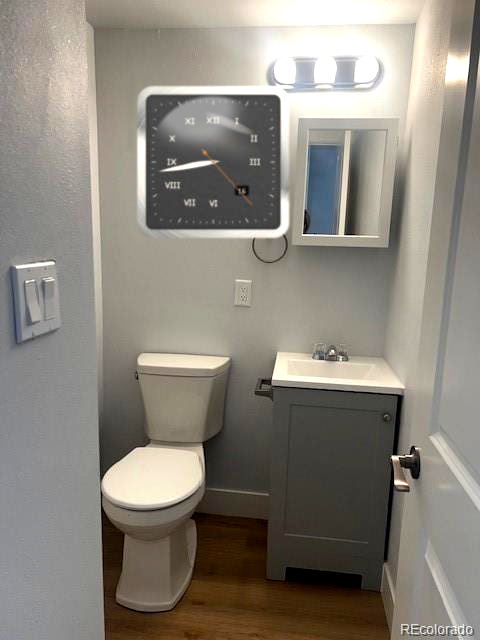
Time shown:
8.43.23
